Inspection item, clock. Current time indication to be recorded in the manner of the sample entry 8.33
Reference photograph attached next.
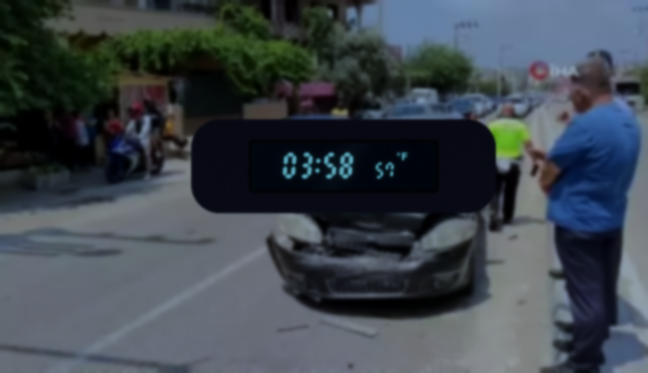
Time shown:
3.58
